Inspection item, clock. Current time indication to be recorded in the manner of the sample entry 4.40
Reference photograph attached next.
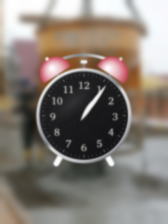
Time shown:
1.06
